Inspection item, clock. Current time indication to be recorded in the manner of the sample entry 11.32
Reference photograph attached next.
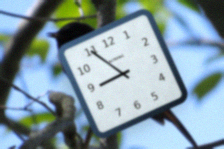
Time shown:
8.55
